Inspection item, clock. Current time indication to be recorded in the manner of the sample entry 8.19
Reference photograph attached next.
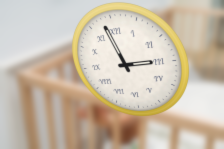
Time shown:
2.58
